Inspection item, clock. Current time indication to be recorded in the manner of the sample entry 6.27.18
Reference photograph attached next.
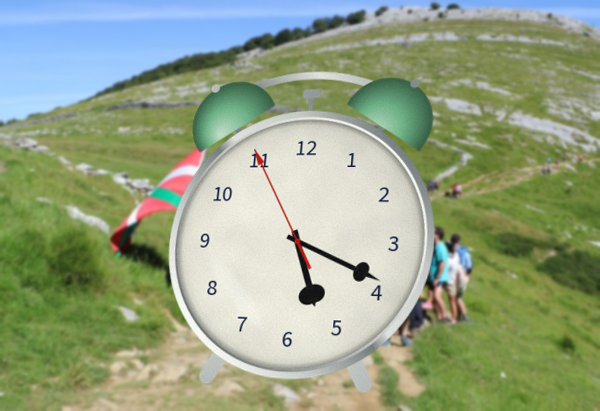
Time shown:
5.18.55
